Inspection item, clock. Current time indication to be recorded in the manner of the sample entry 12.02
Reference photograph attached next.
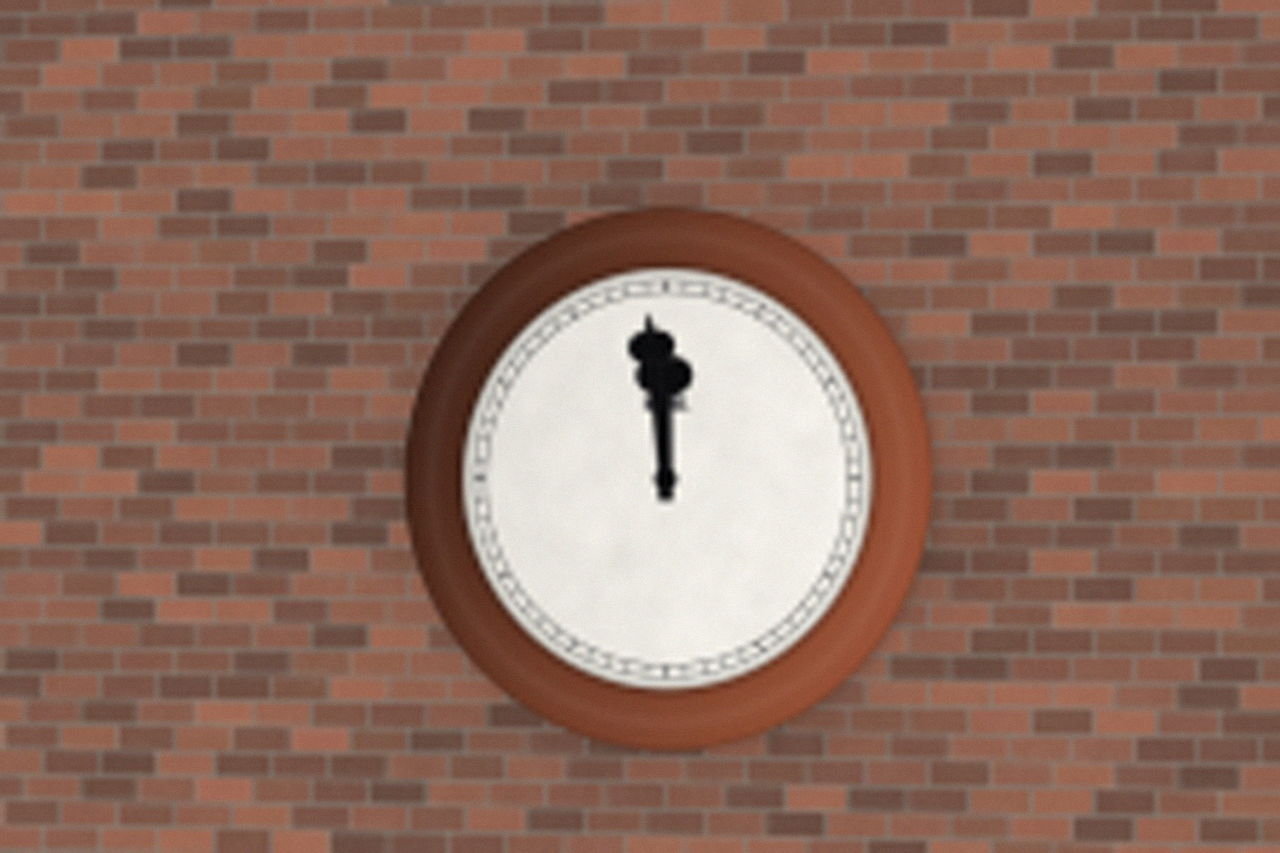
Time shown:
11.59
